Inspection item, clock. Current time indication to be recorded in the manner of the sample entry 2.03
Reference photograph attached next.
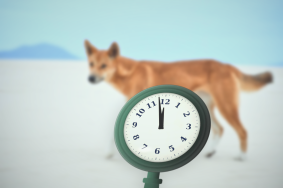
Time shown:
11.58
